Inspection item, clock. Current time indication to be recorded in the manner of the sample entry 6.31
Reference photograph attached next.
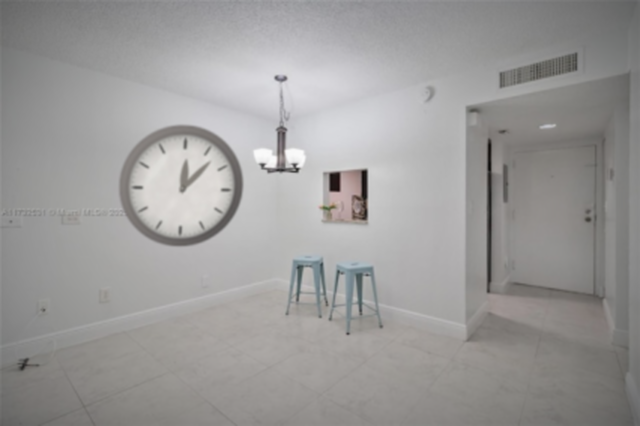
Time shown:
12.07
